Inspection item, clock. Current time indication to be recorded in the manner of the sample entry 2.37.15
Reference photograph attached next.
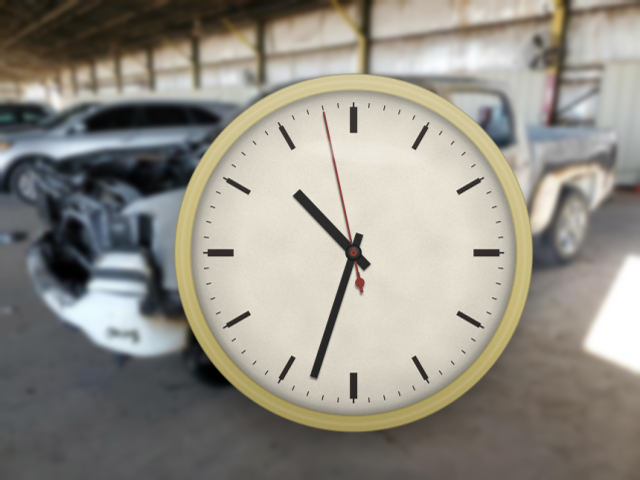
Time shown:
10.32.58
